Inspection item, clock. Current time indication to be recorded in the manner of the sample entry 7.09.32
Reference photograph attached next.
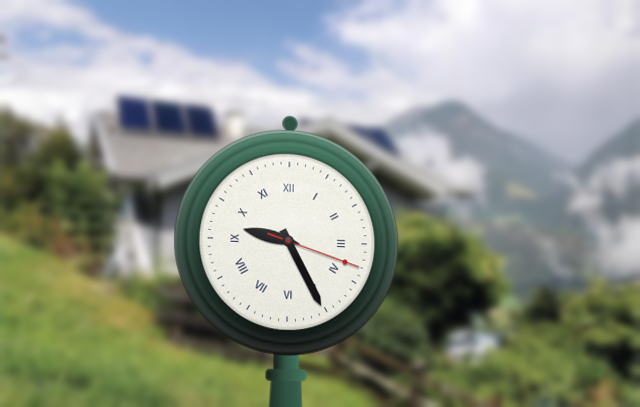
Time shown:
9.25.18
